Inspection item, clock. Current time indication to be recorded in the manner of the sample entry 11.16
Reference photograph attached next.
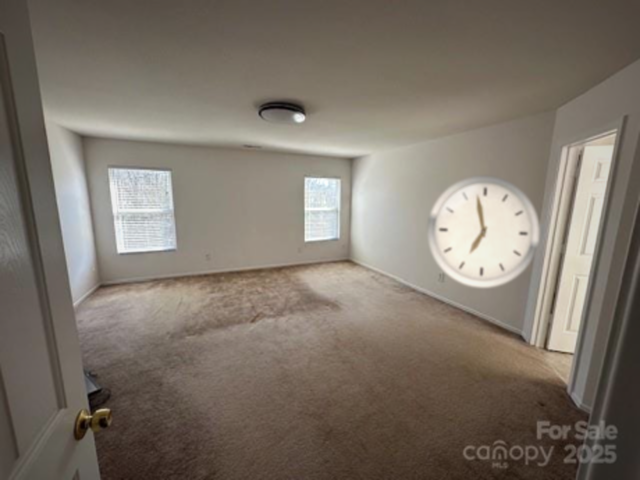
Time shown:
6.58
